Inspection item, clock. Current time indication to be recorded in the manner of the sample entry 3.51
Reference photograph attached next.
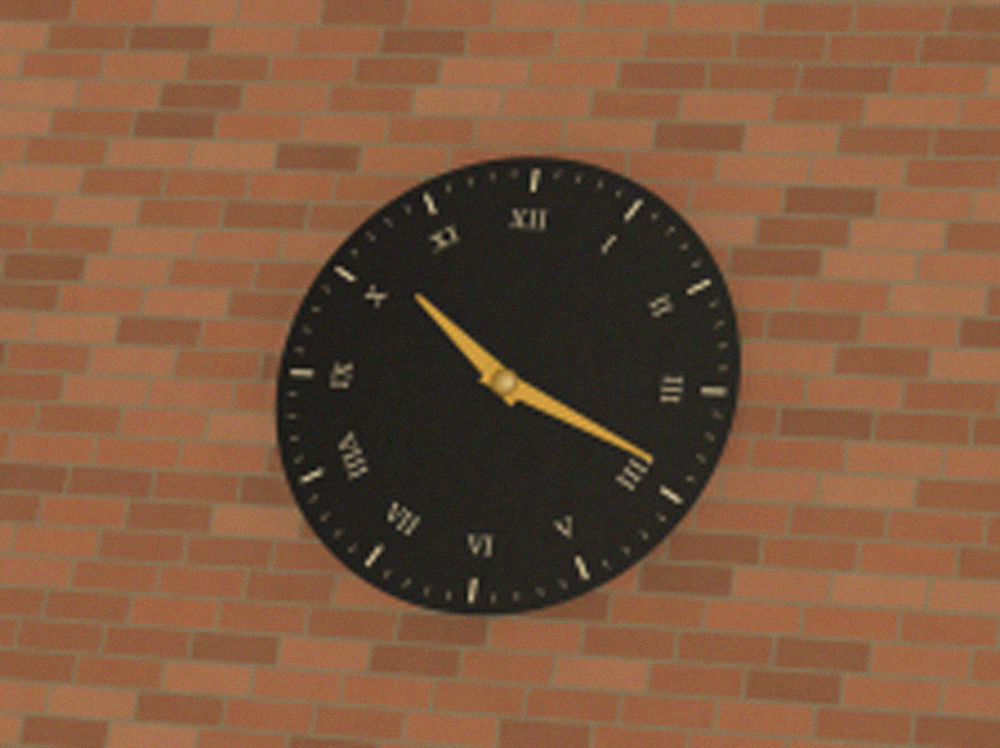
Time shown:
10.19
